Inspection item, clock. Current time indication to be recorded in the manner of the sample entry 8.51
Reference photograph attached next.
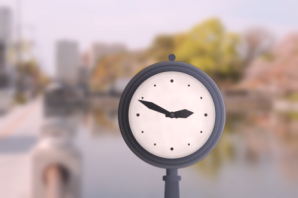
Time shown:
2.49
